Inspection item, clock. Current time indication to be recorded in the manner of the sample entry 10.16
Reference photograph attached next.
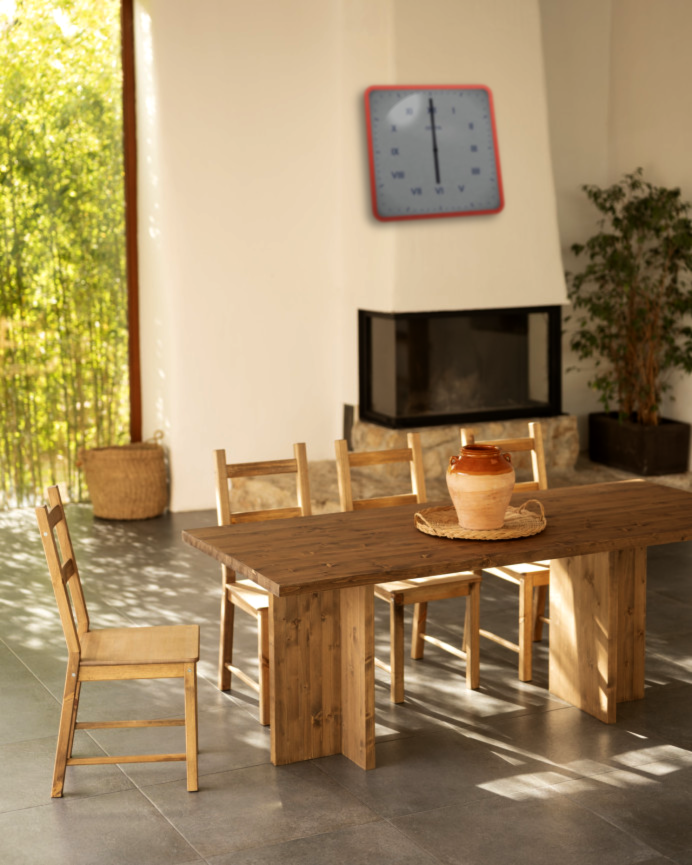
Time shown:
6.00
